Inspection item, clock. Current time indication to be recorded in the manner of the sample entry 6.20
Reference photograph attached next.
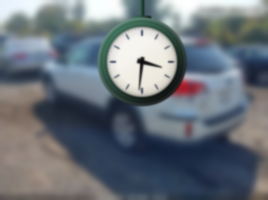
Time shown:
3.31
